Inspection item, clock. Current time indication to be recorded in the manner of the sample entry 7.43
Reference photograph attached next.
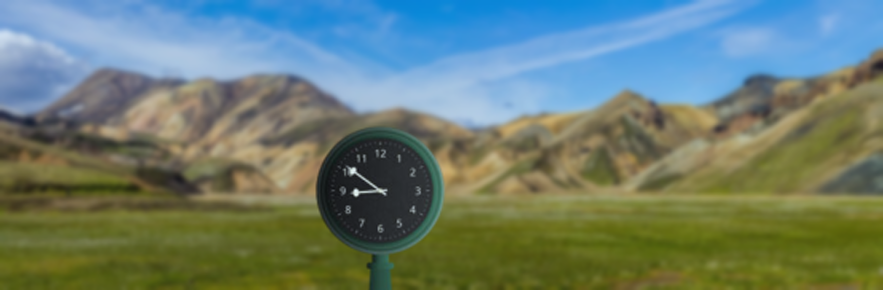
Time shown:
8.51
